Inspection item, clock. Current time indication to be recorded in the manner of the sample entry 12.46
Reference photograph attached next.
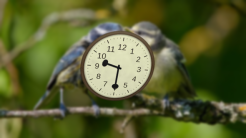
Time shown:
9.30
